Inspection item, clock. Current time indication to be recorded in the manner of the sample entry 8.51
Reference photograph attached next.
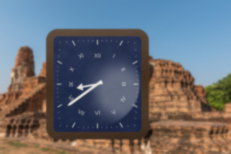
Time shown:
8.39
